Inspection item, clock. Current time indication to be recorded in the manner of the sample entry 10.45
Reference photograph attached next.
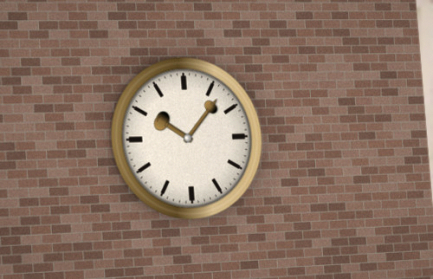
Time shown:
10.07
